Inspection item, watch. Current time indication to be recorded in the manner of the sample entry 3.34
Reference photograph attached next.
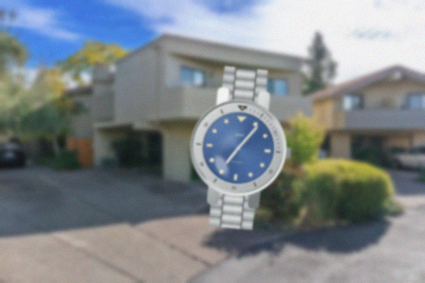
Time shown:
7.06
